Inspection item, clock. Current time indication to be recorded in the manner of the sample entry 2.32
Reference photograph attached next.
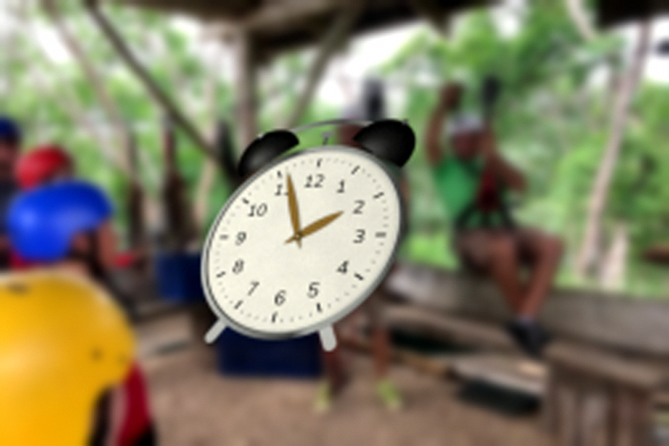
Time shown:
1.56
